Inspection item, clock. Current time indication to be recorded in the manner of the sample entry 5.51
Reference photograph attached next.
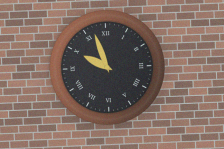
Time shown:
9.57
